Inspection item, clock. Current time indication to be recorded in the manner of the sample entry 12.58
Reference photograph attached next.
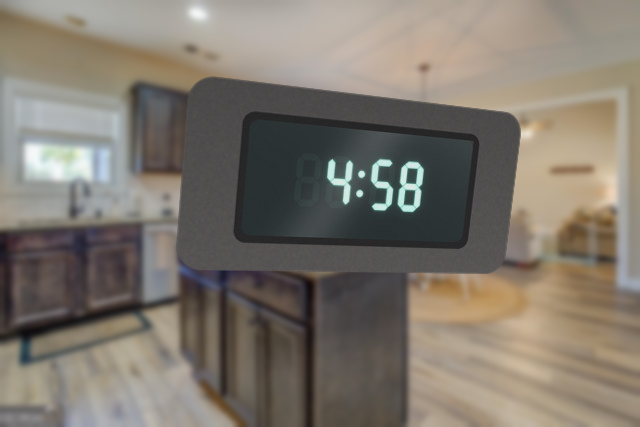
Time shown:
4.58
